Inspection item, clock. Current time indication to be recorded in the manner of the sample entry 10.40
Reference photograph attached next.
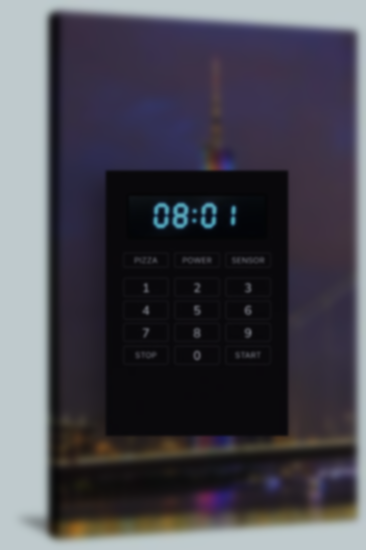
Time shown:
8.01
